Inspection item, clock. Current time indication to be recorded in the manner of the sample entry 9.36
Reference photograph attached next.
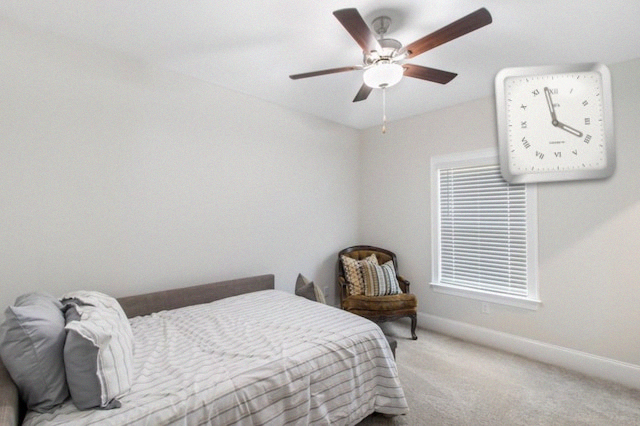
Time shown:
3.58
